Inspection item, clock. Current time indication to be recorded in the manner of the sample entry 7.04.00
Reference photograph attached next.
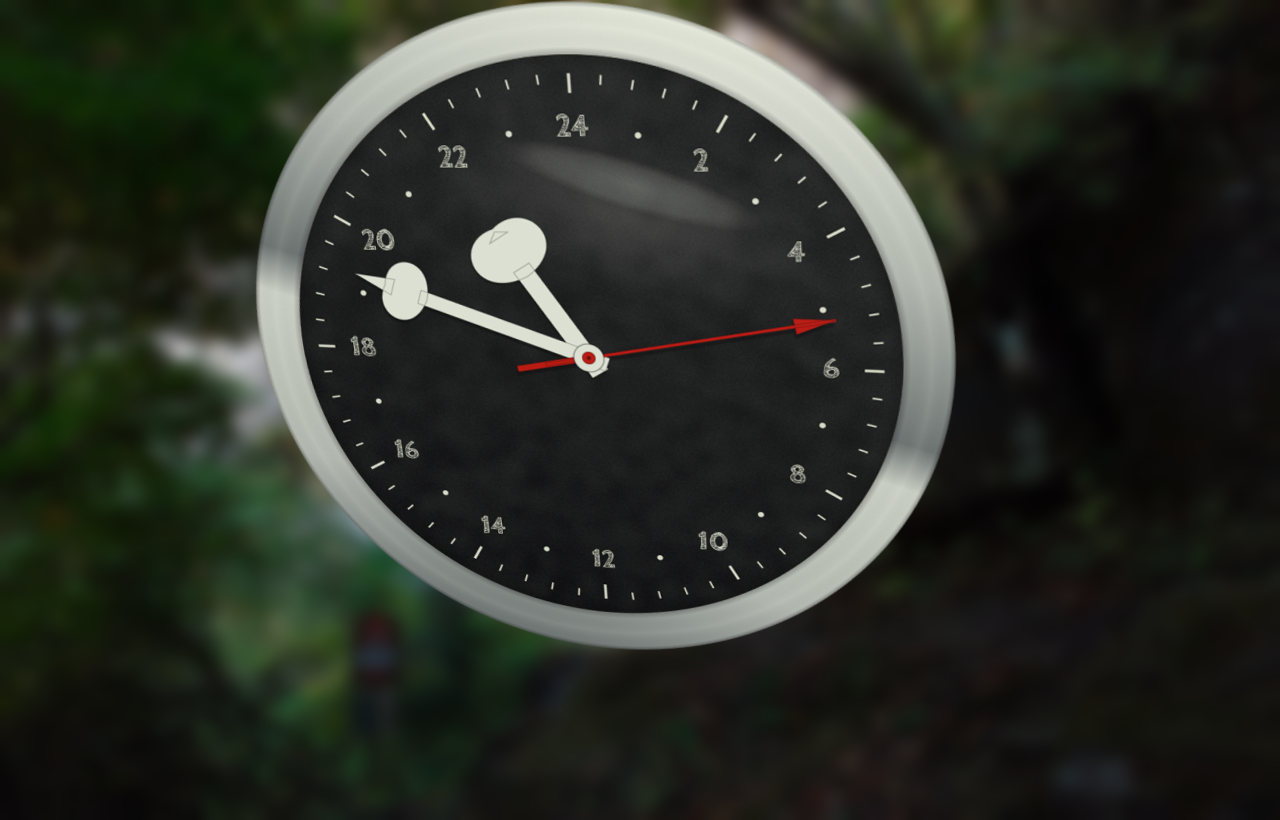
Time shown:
21.48.13
